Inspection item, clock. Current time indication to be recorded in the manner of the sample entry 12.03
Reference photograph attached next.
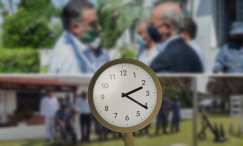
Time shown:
2.21
